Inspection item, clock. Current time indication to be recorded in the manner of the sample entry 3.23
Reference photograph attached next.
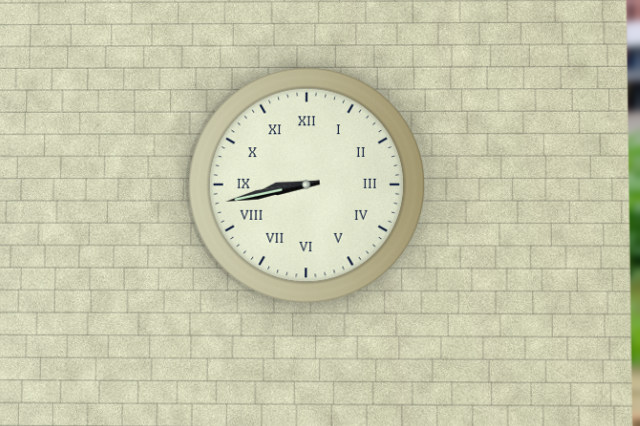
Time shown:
8.43
